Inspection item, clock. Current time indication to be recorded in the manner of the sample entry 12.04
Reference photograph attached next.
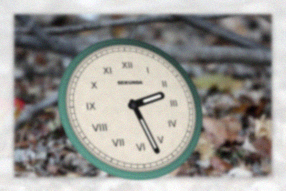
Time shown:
2.27
